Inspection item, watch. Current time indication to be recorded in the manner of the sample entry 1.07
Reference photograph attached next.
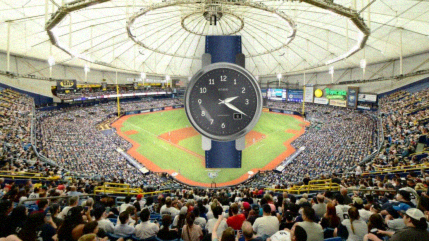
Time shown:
2.20
